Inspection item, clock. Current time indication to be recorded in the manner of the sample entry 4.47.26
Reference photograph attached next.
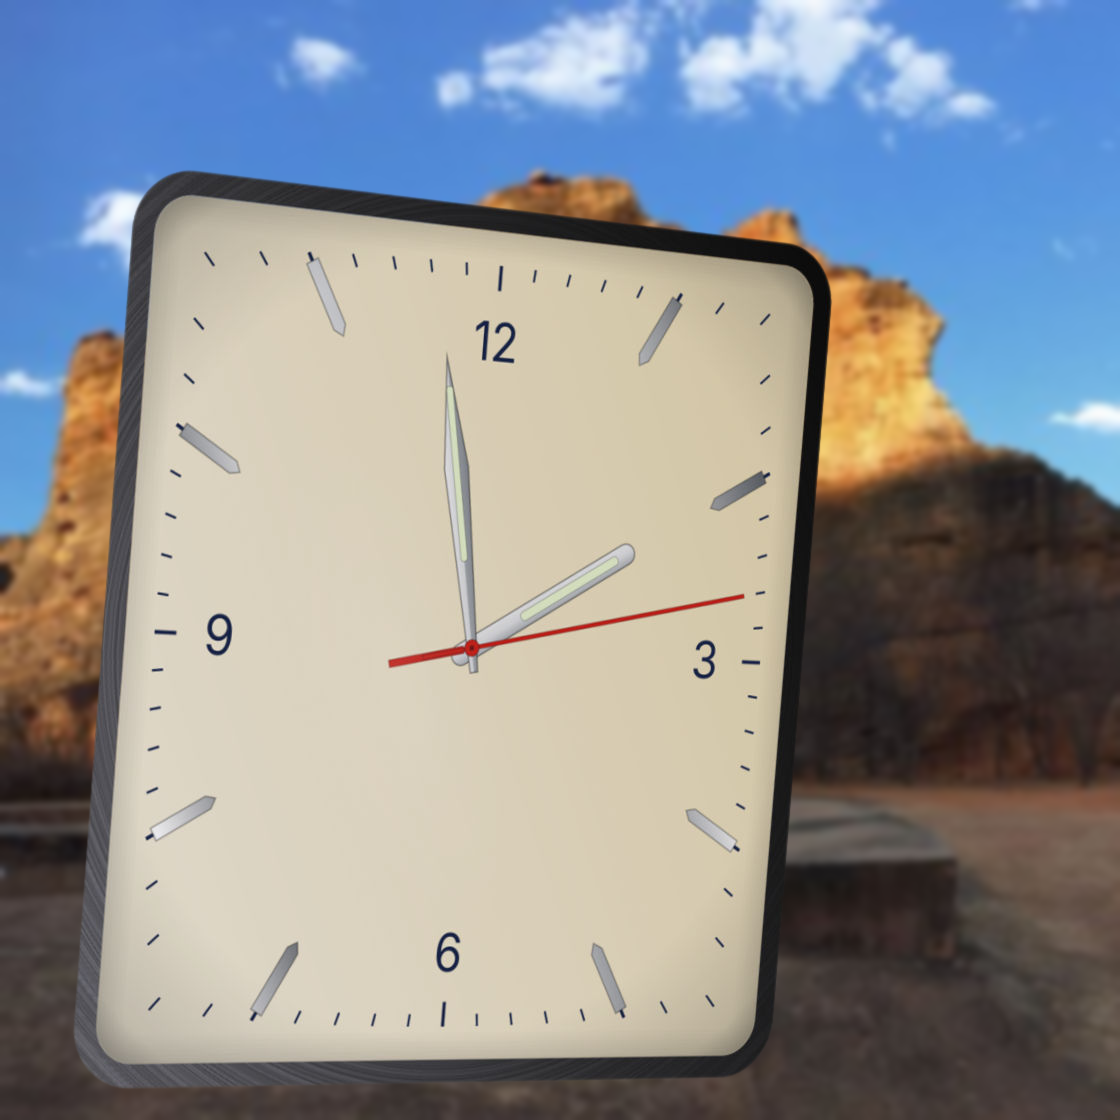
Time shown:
1.58.13
